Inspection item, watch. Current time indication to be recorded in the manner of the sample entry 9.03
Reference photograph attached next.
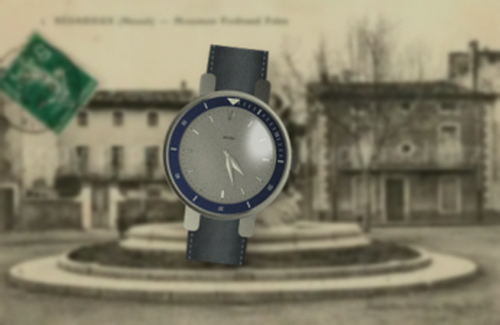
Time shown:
4.27
